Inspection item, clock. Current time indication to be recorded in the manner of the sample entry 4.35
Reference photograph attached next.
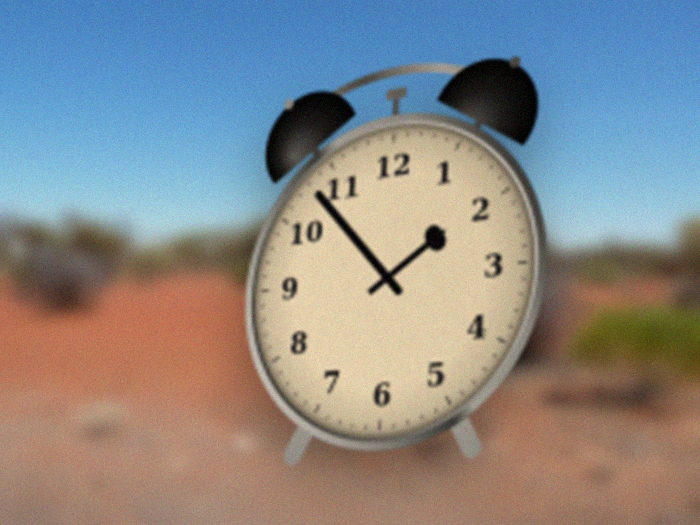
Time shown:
1.53
